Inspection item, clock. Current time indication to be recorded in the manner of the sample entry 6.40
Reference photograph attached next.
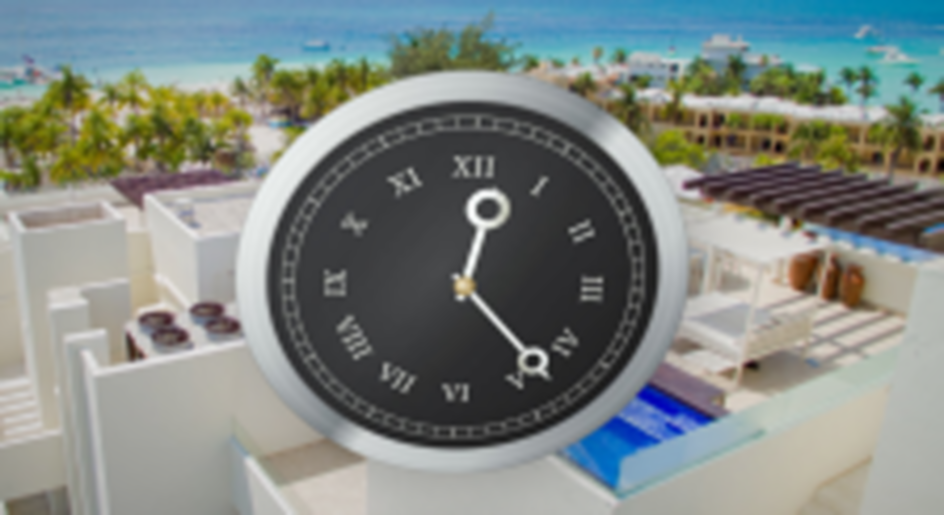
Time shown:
12.23
